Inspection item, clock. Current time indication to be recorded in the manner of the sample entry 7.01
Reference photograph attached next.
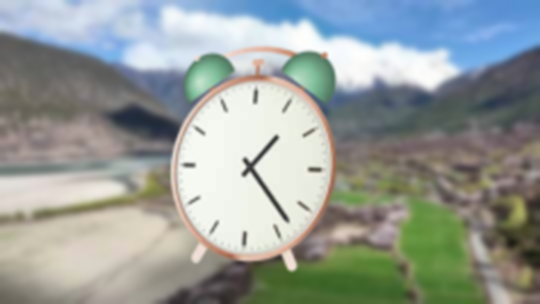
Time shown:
1.23
